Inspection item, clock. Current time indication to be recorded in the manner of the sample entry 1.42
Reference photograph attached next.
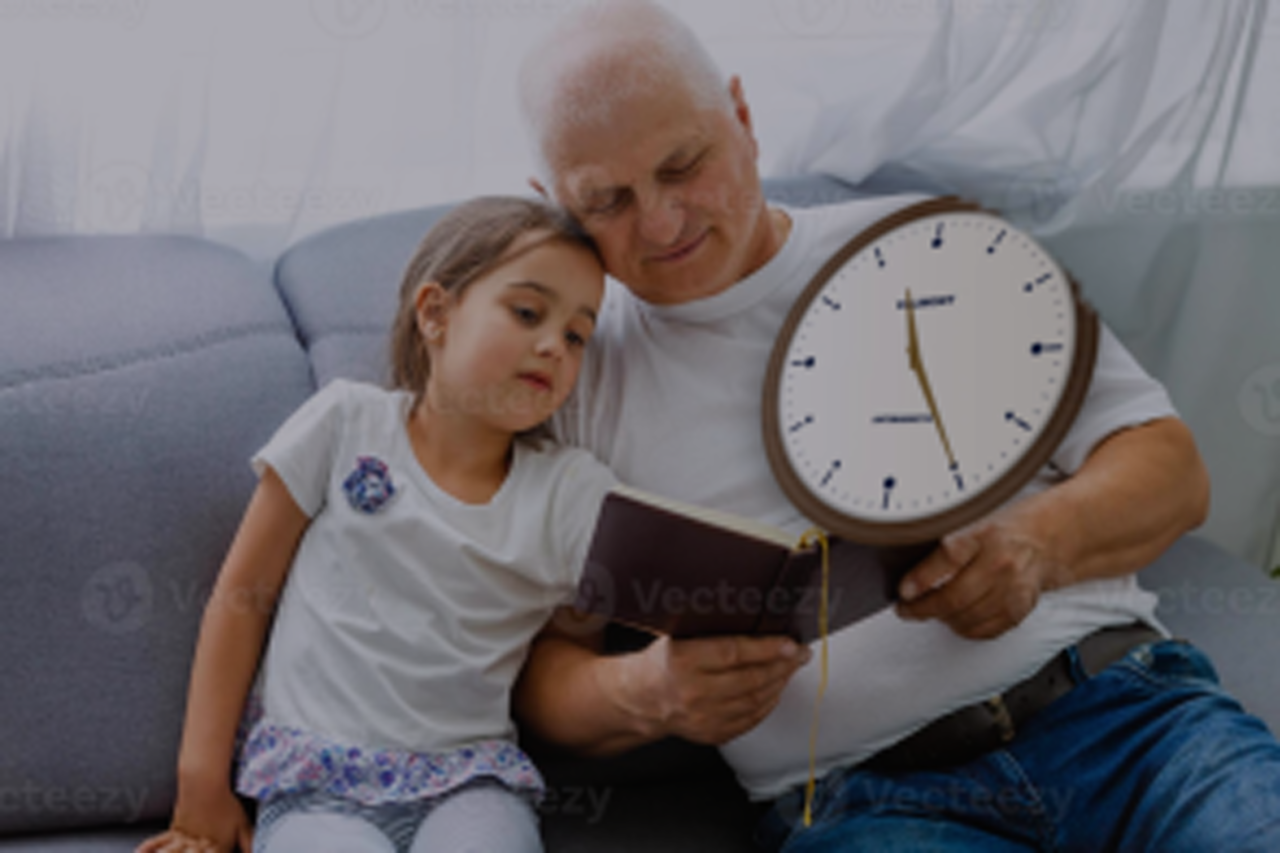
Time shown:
11.25
